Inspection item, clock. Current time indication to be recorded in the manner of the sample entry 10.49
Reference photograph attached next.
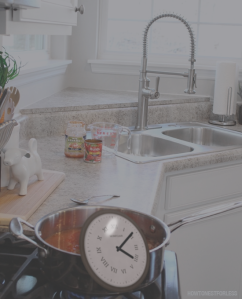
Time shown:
4.09
